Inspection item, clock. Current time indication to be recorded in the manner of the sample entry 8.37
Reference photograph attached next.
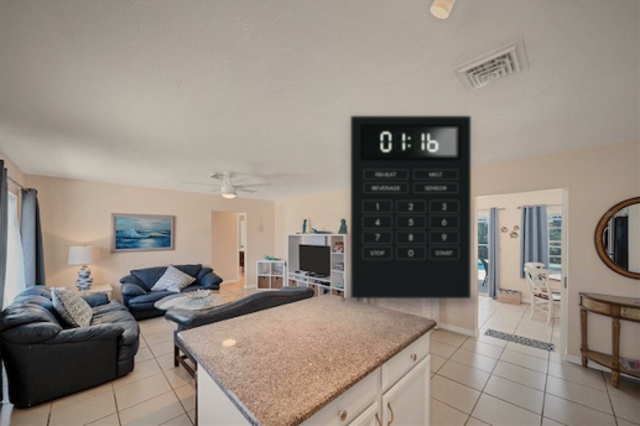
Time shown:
1.16
